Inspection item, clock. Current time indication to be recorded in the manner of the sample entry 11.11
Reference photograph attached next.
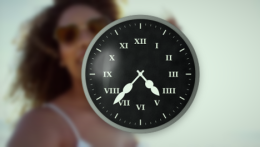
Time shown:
4.37
